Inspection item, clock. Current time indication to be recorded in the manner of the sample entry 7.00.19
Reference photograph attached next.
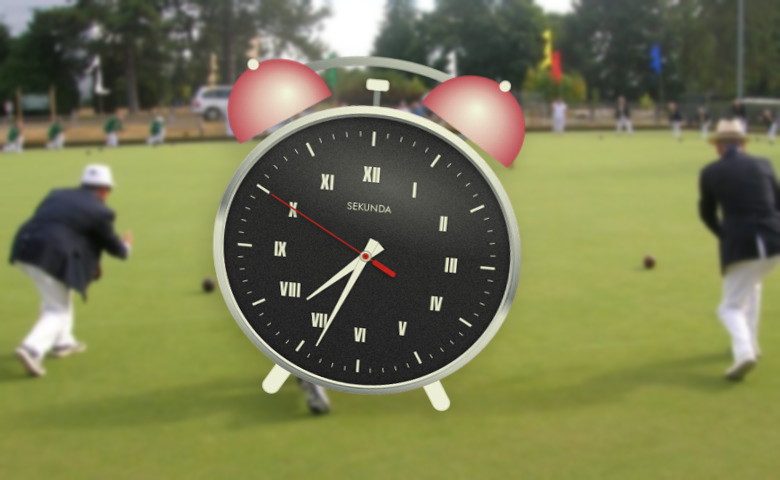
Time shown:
7.33.50
